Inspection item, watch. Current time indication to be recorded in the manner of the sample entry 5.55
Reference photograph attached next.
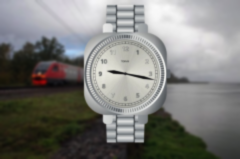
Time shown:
9.17
